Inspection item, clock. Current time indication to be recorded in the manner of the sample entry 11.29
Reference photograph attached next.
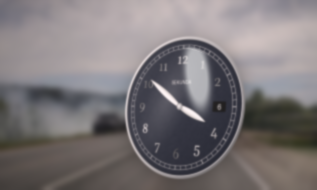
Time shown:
3.51
